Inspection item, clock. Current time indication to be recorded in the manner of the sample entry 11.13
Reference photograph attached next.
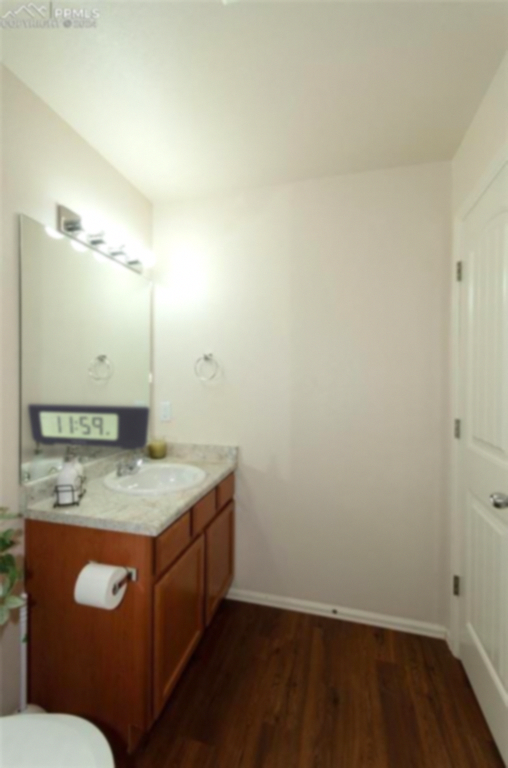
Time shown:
11.59
